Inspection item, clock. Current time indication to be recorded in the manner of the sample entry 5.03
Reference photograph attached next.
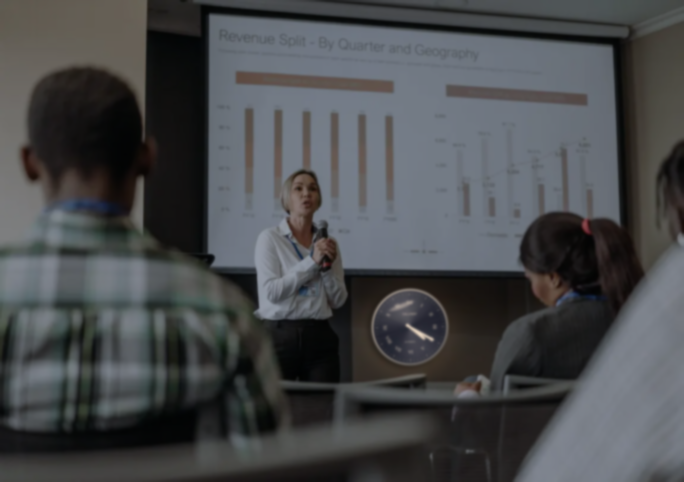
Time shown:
4.20
